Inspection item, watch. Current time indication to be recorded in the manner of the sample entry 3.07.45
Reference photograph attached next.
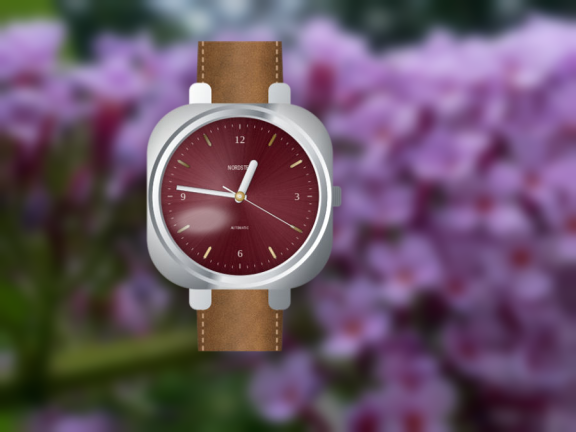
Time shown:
12.46.20
